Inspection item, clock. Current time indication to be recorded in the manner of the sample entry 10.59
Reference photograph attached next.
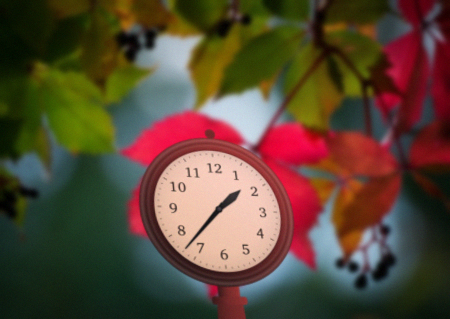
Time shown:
1.37
